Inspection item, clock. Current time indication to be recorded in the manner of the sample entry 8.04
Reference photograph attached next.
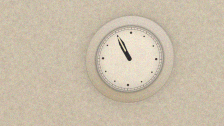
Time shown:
10.55
